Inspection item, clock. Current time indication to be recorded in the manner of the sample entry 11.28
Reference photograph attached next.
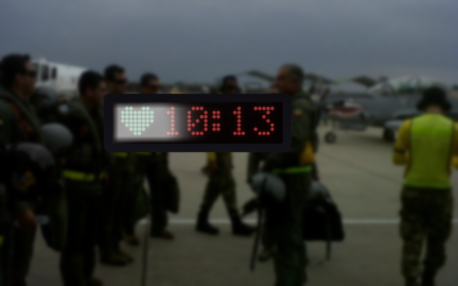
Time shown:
10.13
